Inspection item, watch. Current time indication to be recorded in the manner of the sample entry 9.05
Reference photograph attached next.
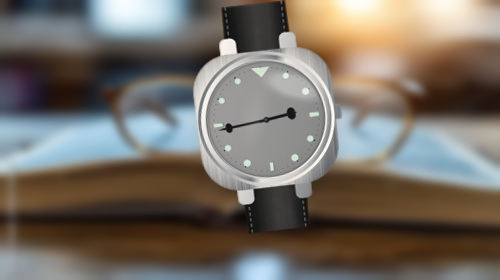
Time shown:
2.44
